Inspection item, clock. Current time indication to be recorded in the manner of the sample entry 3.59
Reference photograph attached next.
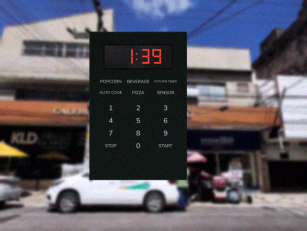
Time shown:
1.39
